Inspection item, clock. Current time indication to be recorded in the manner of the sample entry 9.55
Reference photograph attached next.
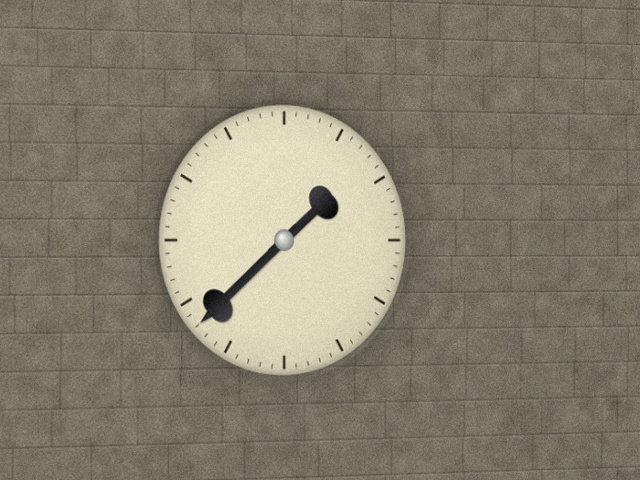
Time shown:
1.38
